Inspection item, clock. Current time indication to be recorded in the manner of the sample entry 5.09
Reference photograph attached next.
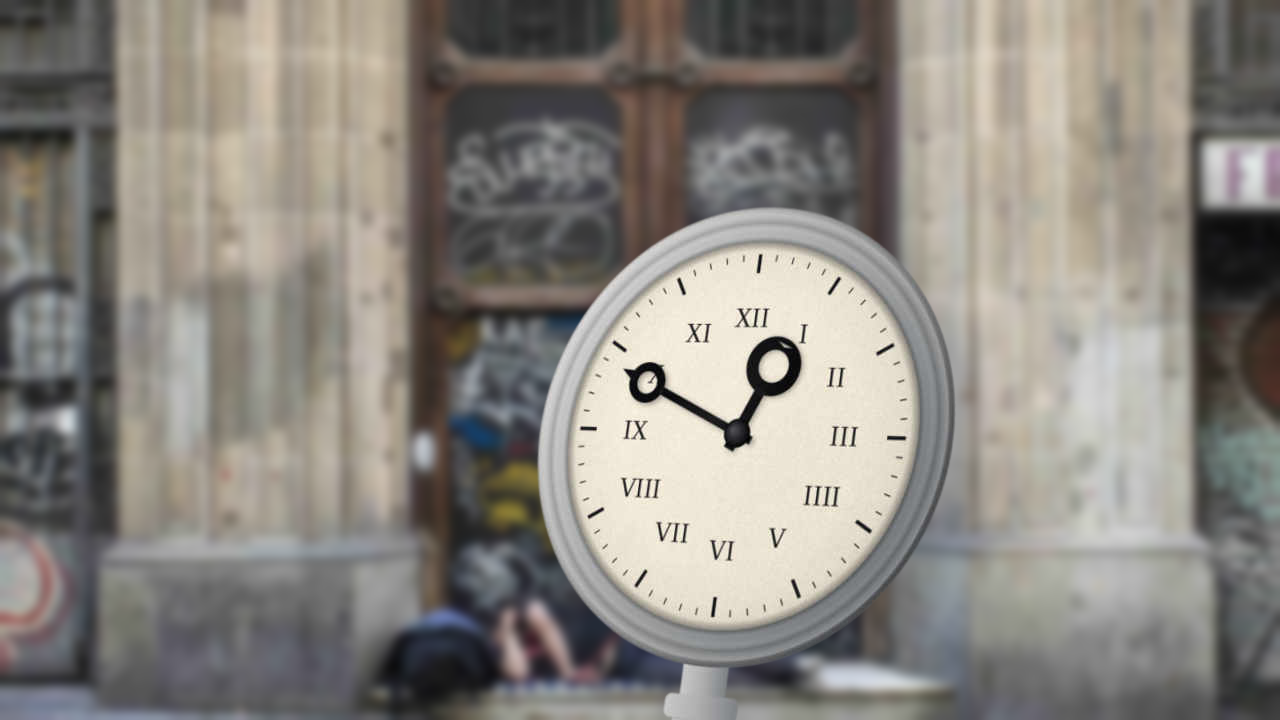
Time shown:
12.49
